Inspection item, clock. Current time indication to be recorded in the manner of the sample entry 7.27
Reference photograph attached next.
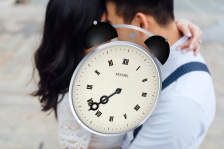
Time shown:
7.38
